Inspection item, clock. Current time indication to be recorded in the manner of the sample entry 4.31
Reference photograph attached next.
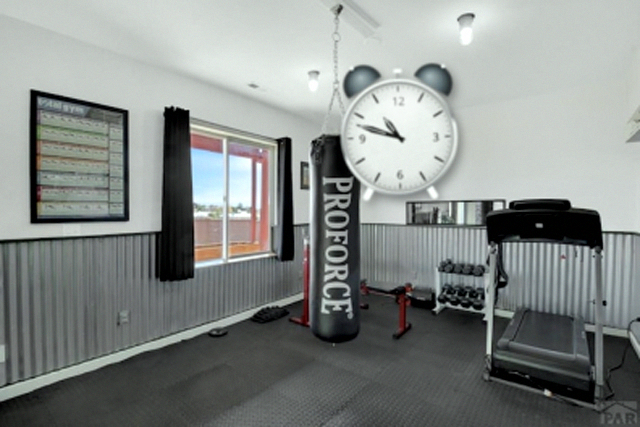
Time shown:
10.48
